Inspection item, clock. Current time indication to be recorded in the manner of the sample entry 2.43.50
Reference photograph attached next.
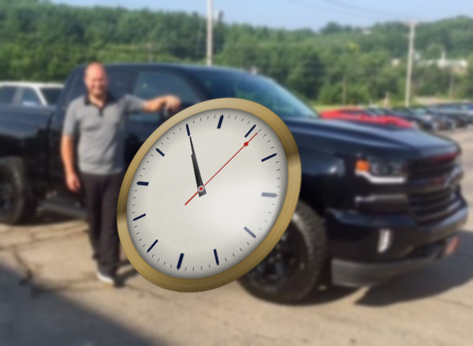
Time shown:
10.55.06
